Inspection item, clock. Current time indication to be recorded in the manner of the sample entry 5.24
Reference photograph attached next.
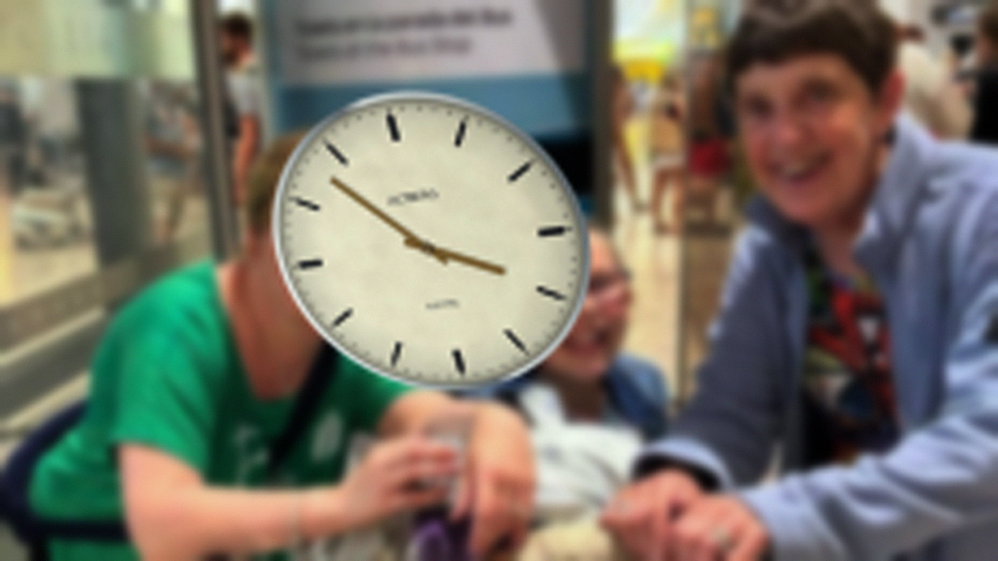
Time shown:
3.53
